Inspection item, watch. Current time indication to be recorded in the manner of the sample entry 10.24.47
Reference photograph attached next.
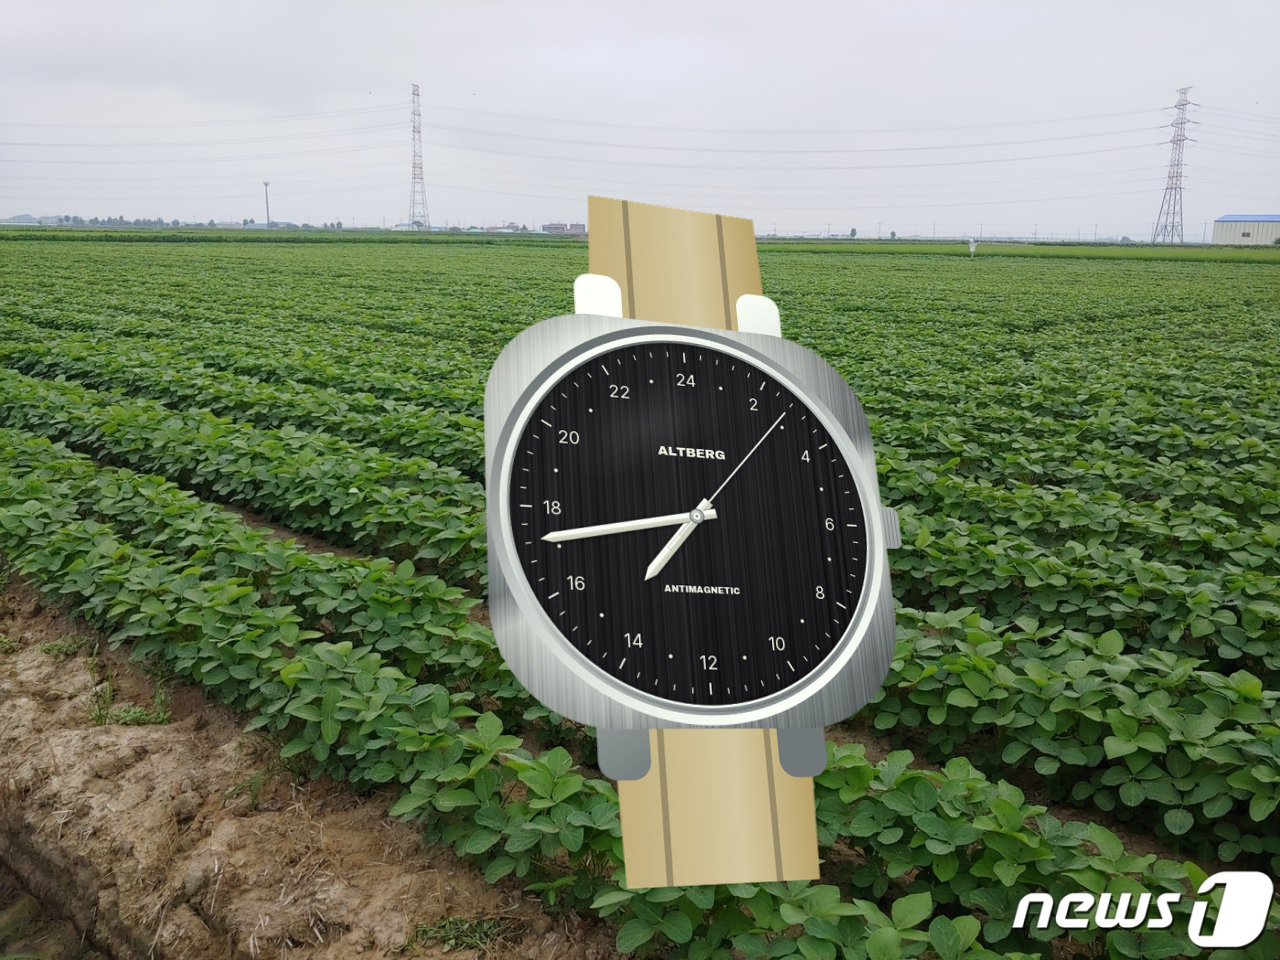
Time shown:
14.43.07
